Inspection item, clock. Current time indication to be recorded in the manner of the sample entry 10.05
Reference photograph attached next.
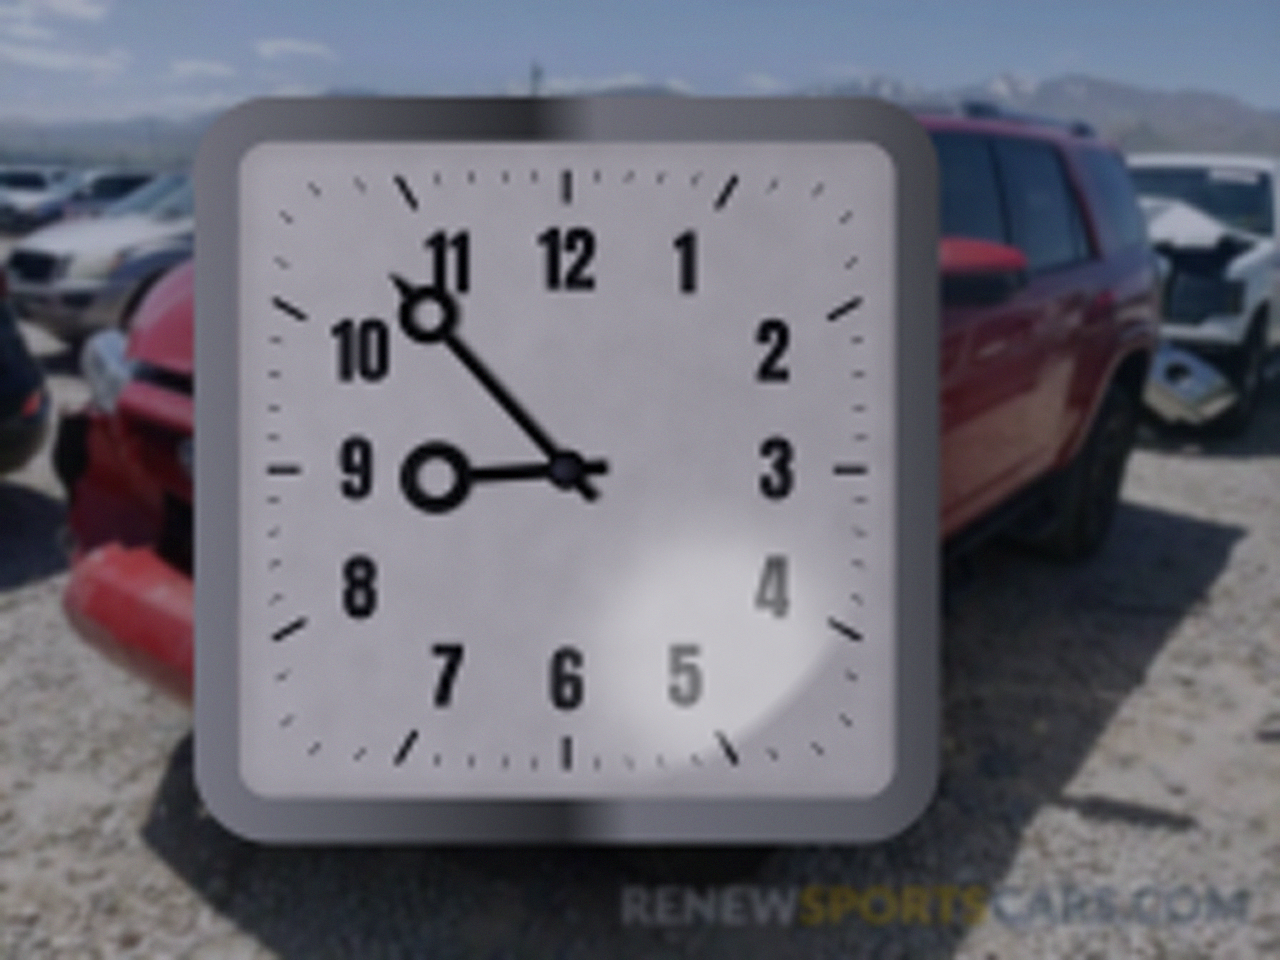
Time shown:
8.53
